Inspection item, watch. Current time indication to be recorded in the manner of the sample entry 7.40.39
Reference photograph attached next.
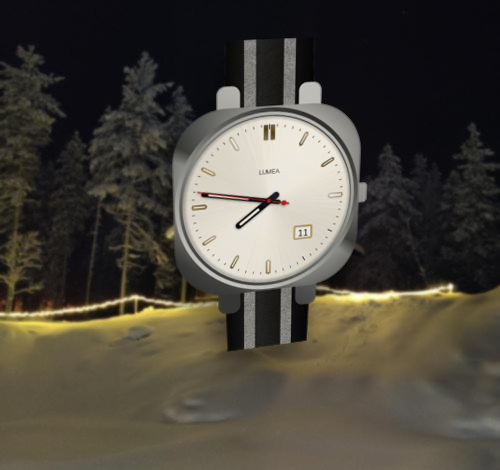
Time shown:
7.46.47
